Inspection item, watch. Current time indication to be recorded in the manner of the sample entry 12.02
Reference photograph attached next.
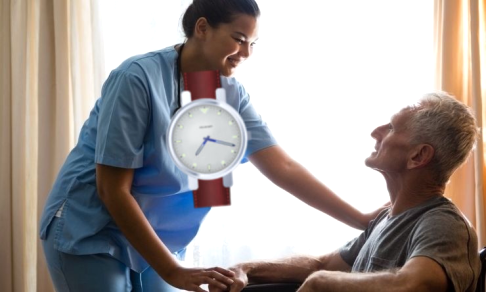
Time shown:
7.18
